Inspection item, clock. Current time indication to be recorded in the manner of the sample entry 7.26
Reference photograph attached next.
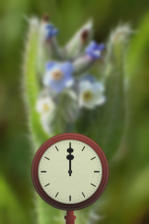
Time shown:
12.00
